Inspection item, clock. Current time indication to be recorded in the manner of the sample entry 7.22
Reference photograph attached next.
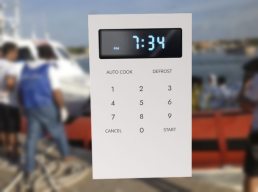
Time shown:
7.34
